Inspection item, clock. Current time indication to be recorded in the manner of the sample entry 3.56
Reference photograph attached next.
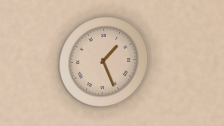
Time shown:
1.26
